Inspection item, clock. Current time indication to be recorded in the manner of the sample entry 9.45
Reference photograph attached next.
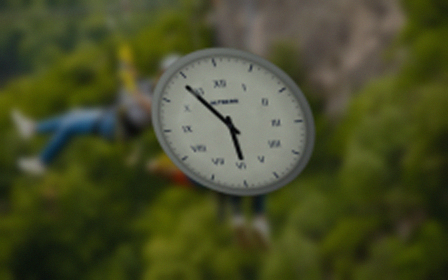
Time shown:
5.54
